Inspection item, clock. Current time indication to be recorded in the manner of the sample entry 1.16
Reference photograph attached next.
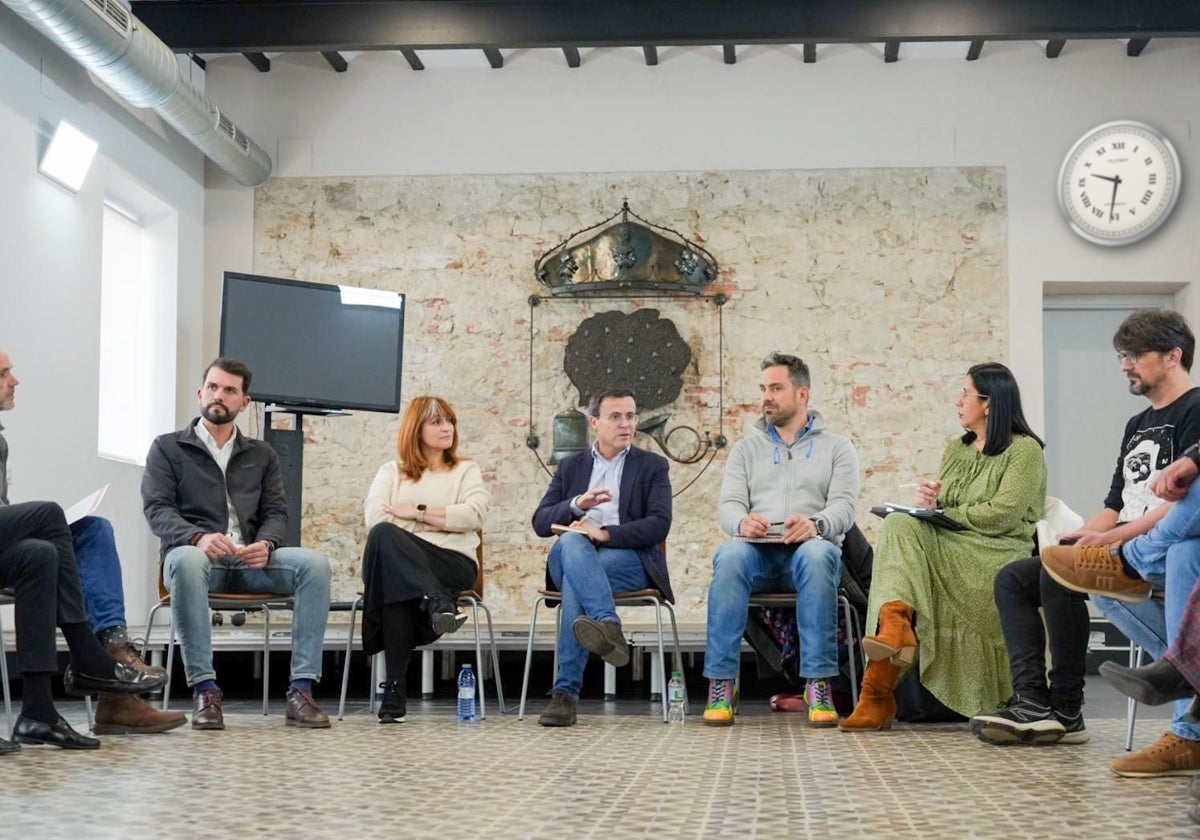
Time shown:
9.31
